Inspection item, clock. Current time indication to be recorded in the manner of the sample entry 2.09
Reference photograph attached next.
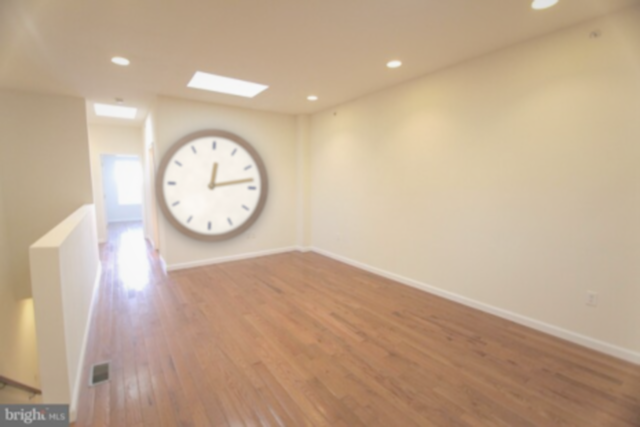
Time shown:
12.13
